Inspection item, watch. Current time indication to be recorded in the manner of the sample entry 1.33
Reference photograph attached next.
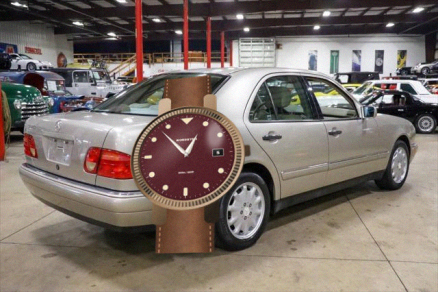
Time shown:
12.53
